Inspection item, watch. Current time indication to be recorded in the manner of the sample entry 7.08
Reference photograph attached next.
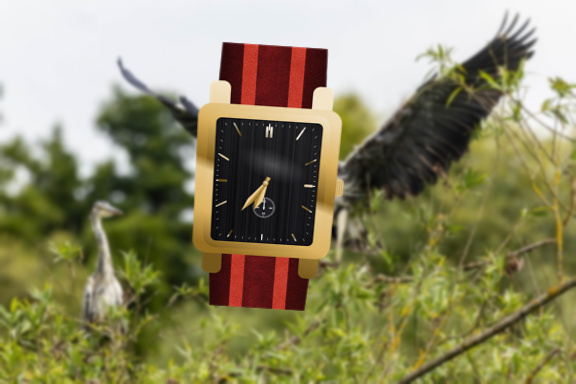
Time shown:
6.36
